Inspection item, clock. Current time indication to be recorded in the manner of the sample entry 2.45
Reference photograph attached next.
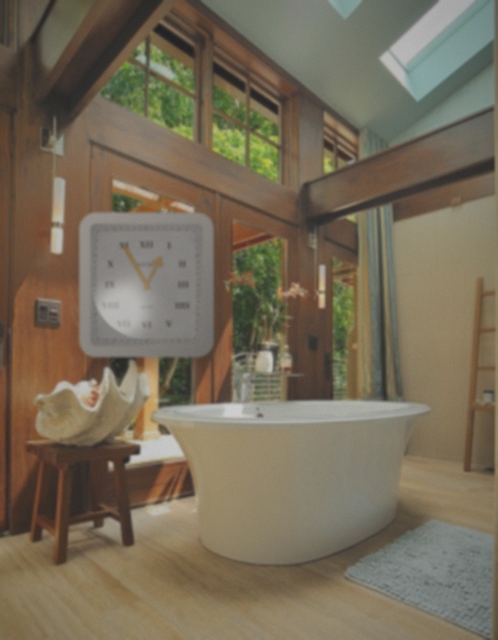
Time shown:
12.55
